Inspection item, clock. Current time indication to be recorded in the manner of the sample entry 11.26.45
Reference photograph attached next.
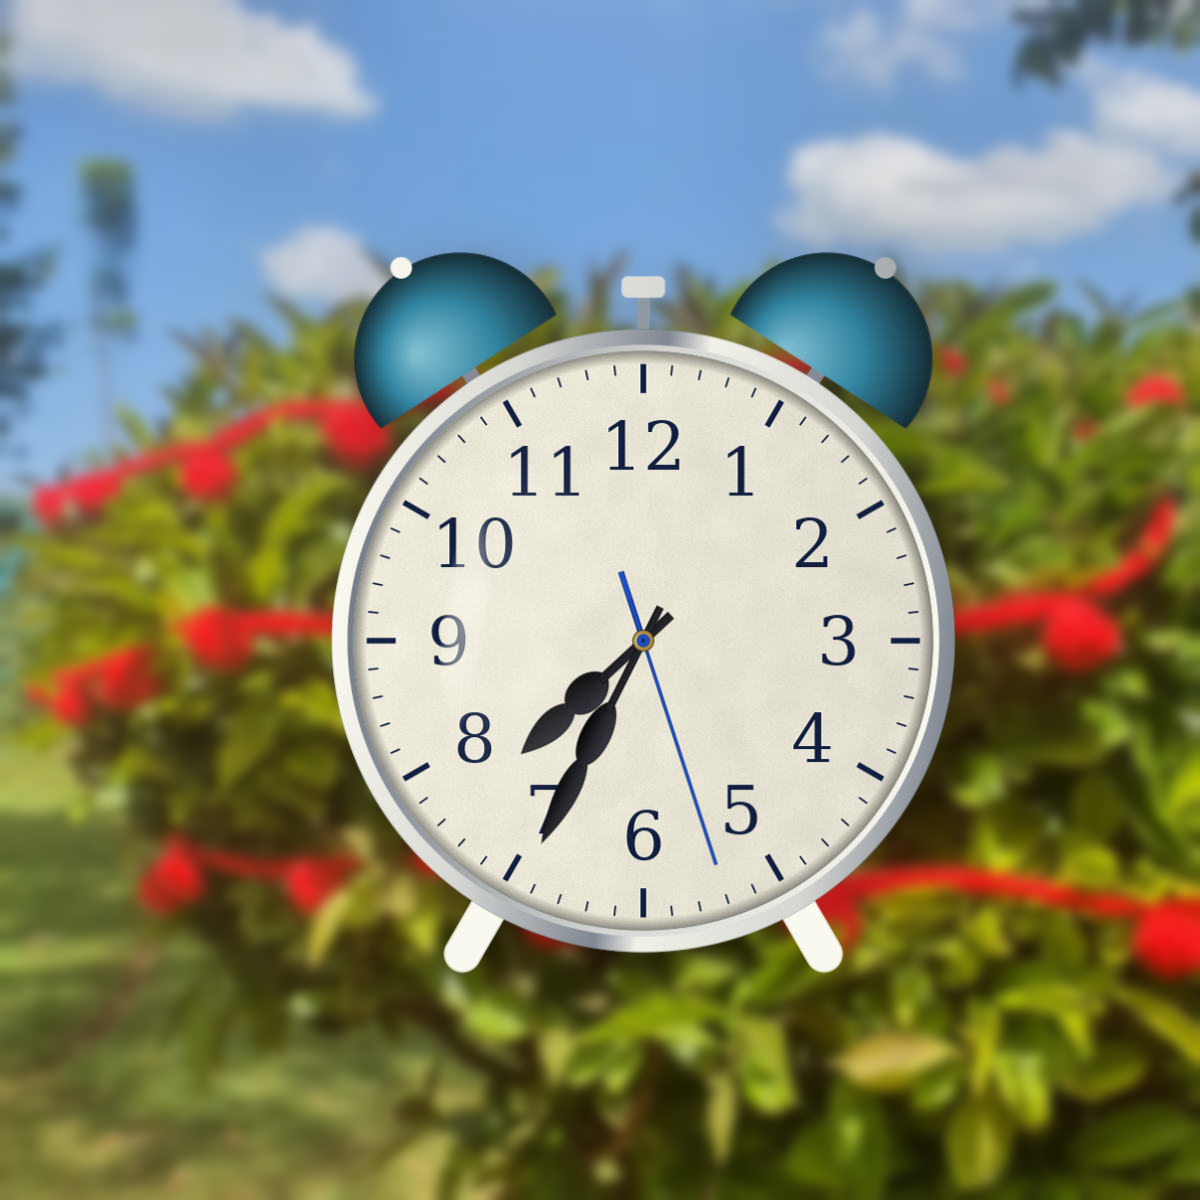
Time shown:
7.34.27
